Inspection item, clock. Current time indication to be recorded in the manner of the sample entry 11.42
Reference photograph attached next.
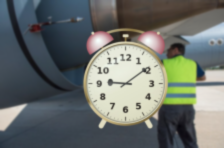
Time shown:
9.09
